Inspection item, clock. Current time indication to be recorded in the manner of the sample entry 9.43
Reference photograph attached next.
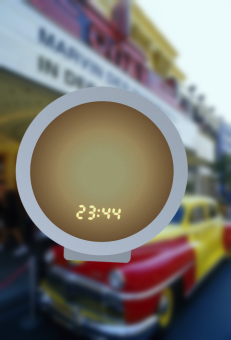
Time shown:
23.44
